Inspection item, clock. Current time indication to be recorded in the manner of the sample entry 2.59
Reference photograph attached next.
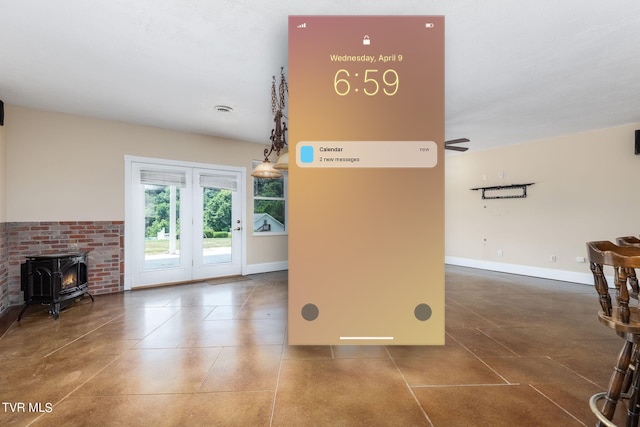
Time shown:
6.59
